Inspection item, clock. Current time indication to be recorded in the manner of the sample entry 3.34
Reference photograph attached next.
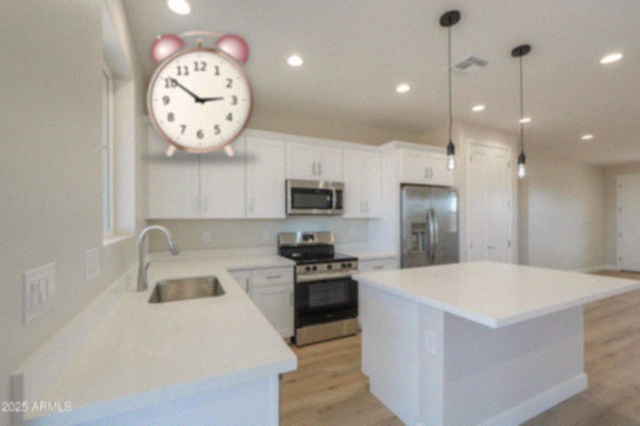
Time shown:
2.51
